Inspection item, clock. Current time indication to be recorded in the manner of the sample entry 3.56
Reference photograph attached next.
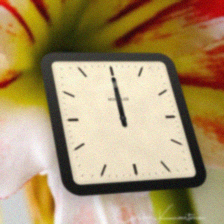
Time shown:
12.00
